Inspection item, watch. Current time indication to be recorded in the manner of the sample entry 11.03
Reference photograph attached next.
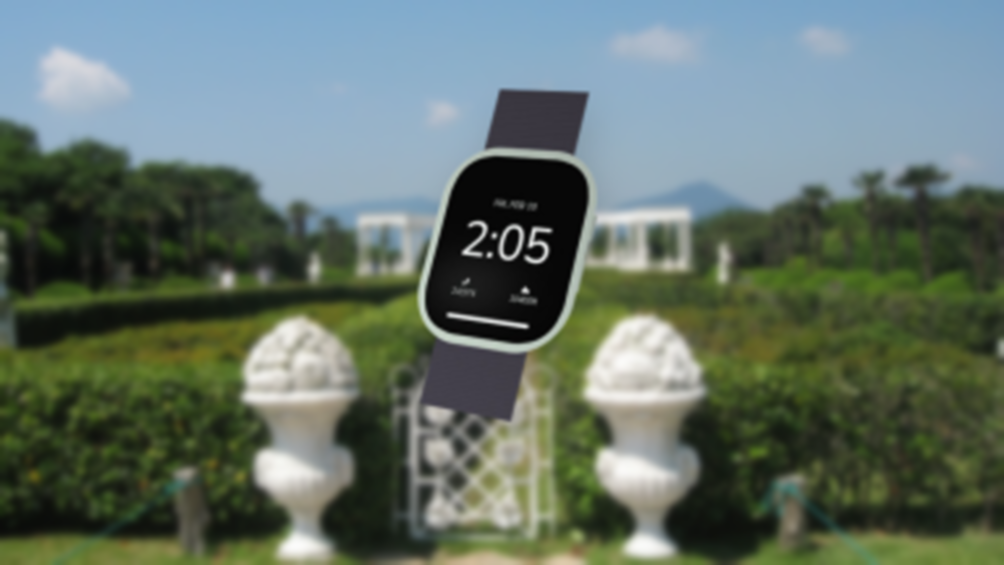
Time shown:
2.05
